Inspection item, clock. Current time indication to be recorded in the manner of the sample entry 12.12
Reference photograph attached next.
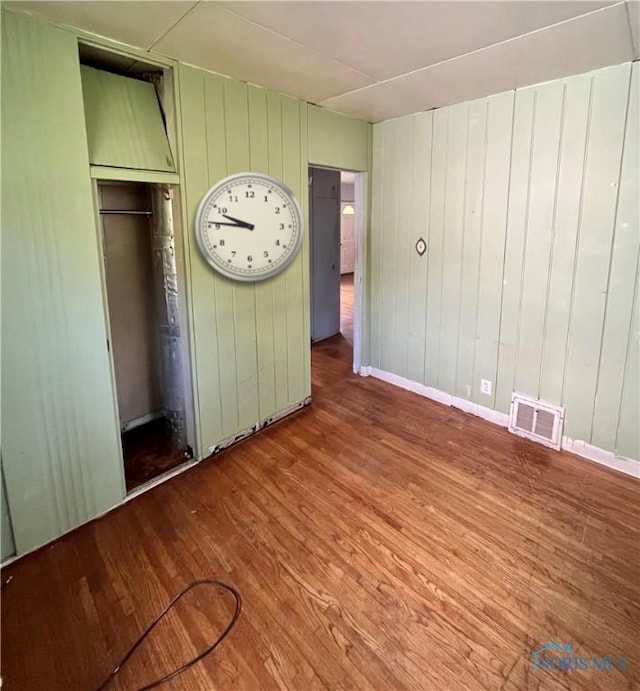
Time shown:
9.46
